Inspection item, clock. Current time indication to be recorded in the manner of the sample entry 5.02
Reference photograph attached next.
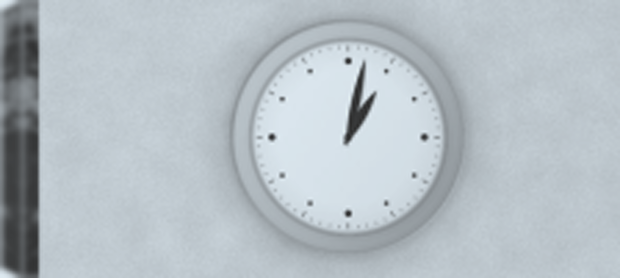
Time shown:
1.02
